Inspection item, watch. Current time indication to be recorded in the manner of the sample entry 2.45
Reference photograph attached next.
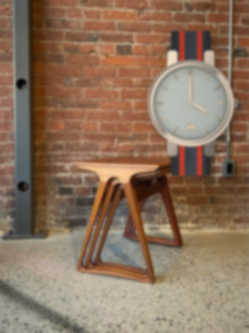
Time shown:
4.00
